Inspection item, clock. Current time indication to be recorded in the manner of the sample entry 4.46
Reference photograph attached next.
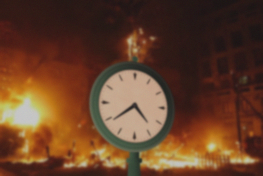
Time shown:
4.39
